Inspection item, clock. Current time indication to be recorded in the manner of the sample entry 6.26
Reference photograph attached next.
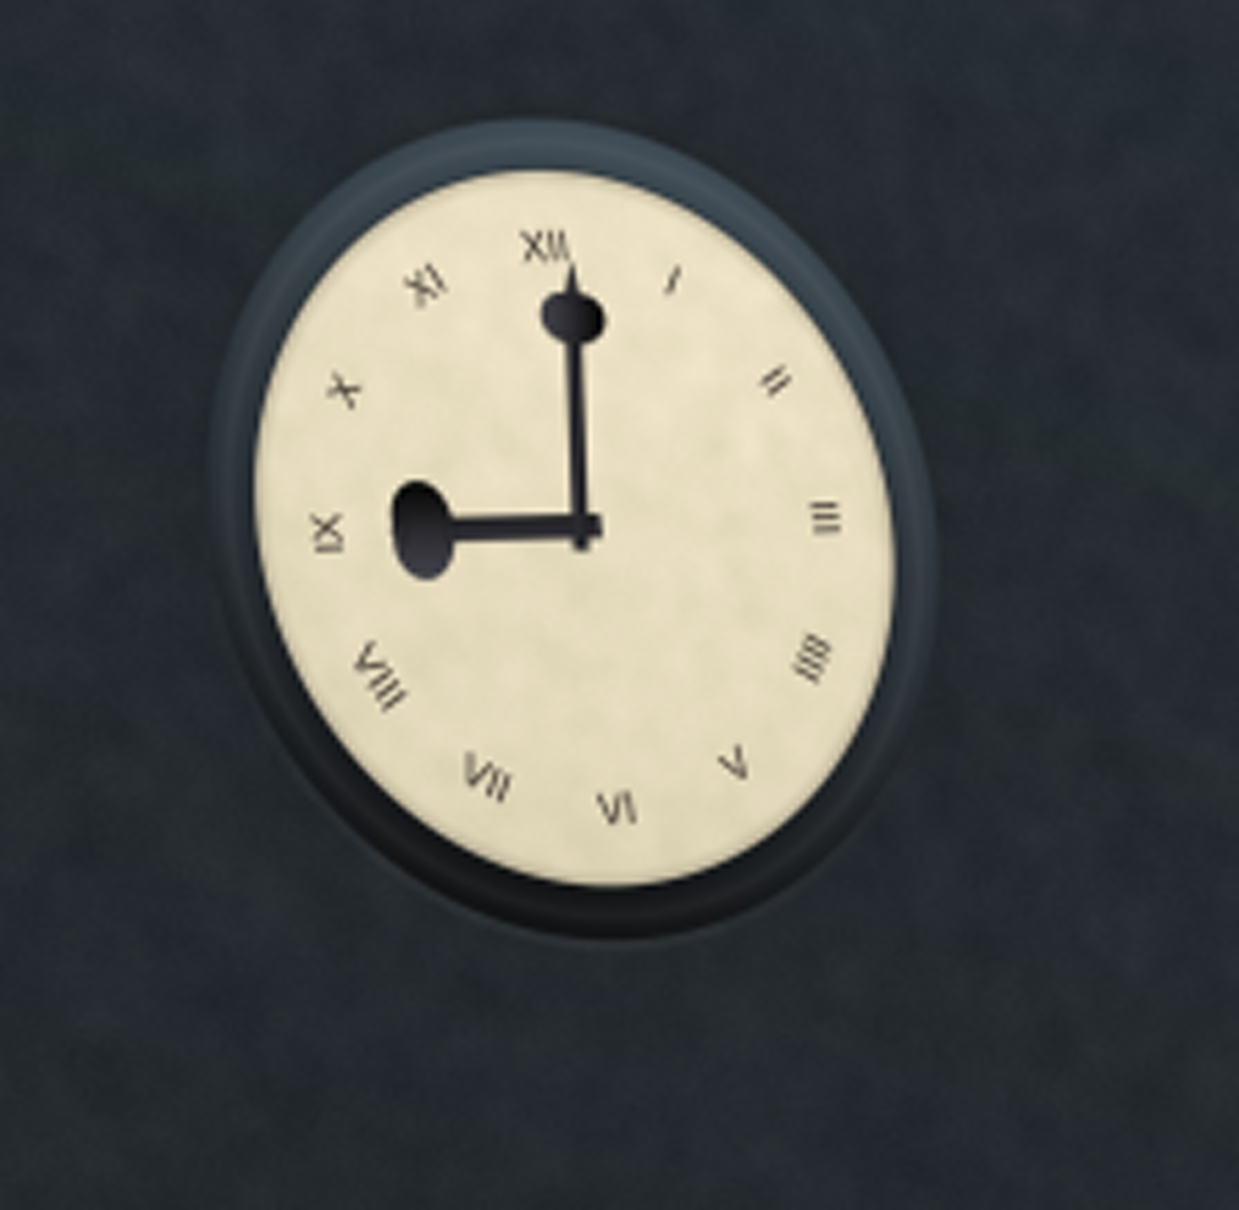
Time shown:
9.01
